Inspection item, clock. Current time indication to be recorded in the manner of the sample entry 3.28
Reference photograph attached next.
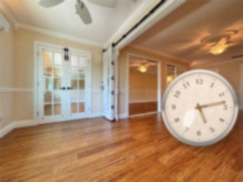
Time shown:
5.13
